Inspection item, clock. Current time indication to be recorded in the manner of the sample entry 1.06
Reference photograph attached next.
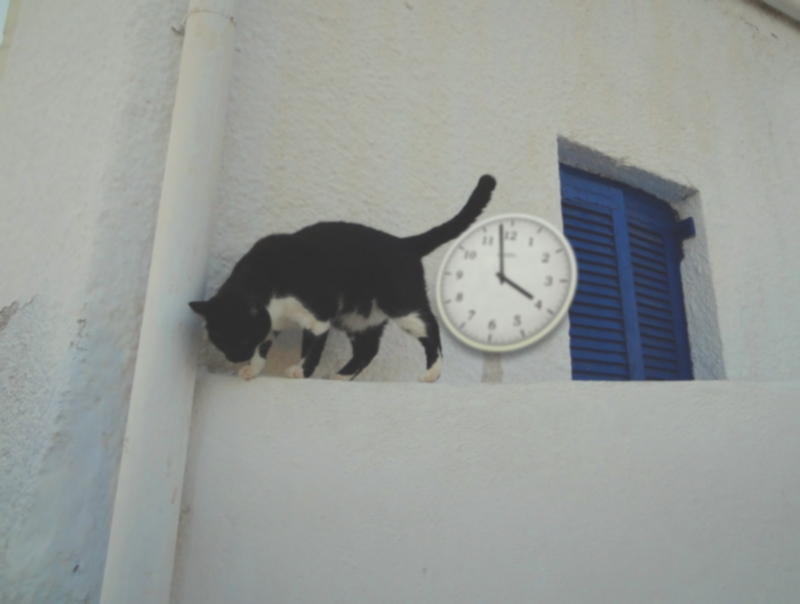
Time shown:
3.58
